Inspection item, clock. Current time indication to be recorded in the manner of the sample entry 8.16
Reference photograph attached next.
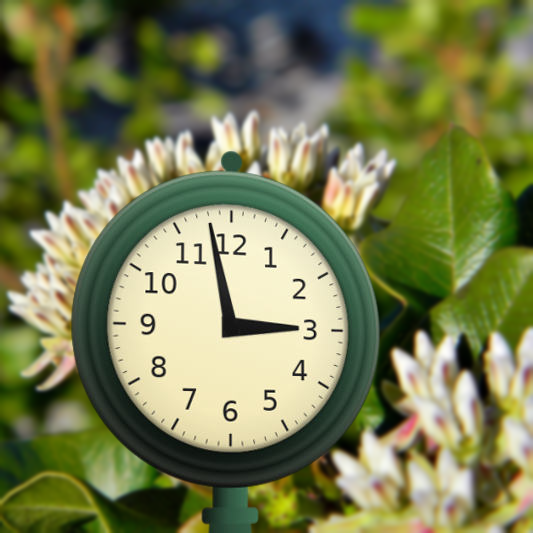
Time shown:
2.58
